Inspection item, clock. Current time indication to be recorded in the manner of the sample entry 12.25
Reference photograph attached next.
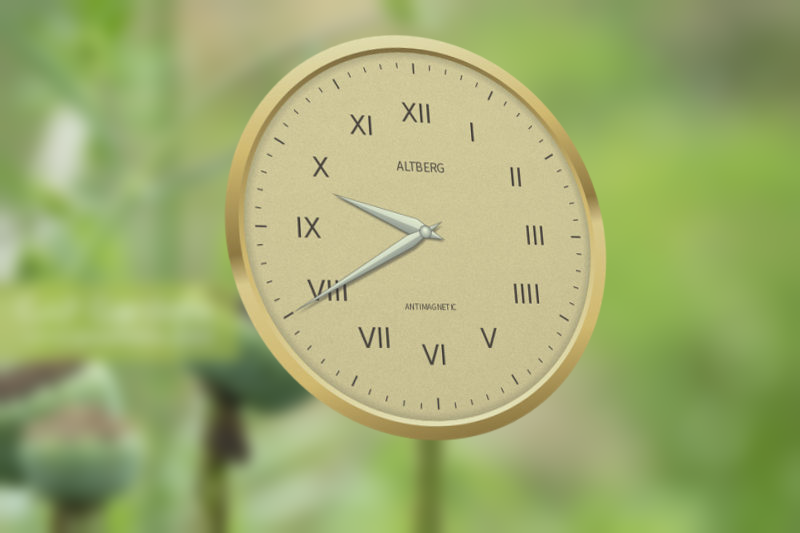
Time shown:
9.40
